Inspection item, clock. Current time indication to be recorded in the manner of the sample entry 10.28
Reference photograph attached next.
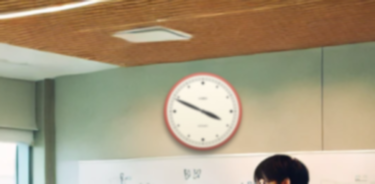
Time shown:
3.49
